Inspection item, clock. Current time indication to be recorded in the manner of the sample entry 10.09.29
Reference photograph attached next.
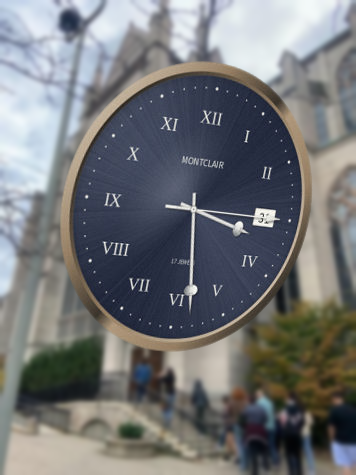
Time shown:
3.28.15
